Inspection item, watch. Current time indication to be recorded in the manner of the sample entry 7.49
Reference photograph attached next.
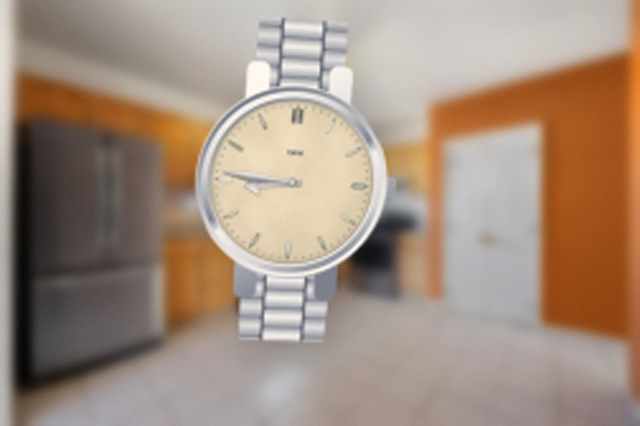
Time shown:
8.46
